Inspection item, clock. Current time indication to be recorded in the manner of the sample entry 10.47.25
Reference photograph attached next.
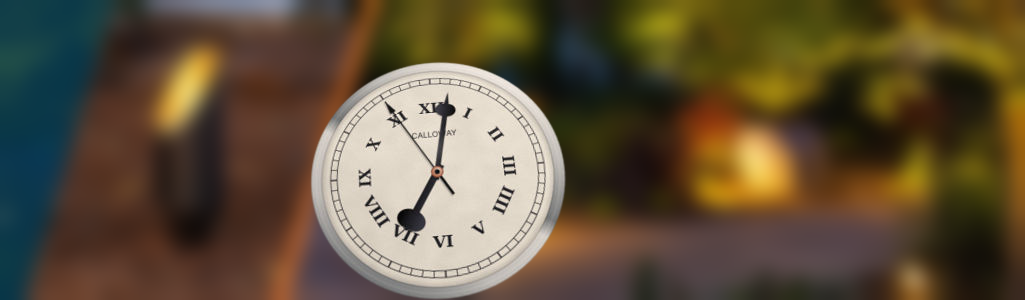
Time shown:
7.01.55
